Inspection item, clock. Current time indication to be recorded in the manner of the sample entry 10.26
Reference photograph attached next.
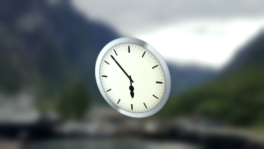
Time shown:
5.53
